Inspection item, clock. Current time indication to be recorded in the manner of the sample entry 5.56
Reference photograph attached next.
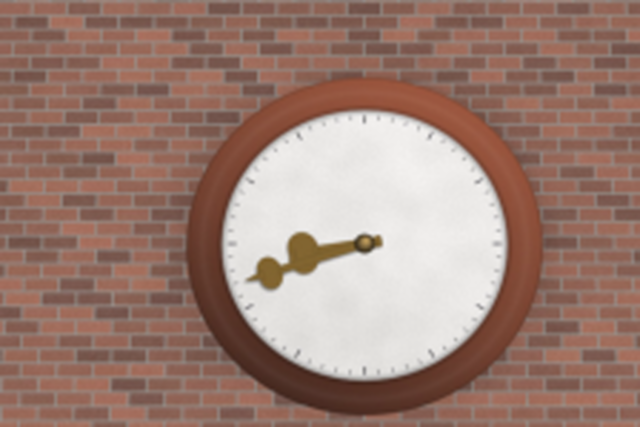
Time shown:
8.42
